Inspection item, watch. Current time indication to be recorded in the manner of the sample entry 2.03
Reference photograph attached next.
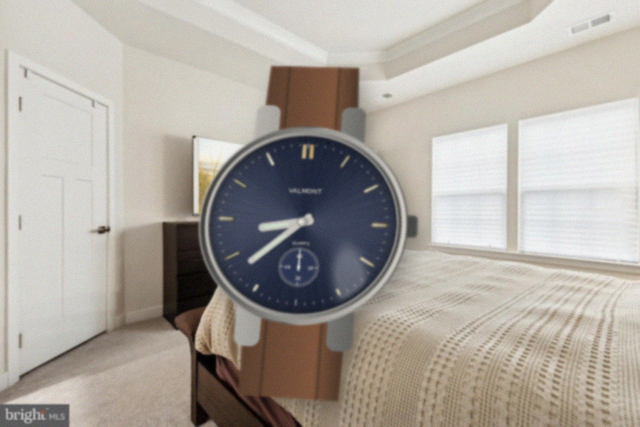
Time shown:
8.38
